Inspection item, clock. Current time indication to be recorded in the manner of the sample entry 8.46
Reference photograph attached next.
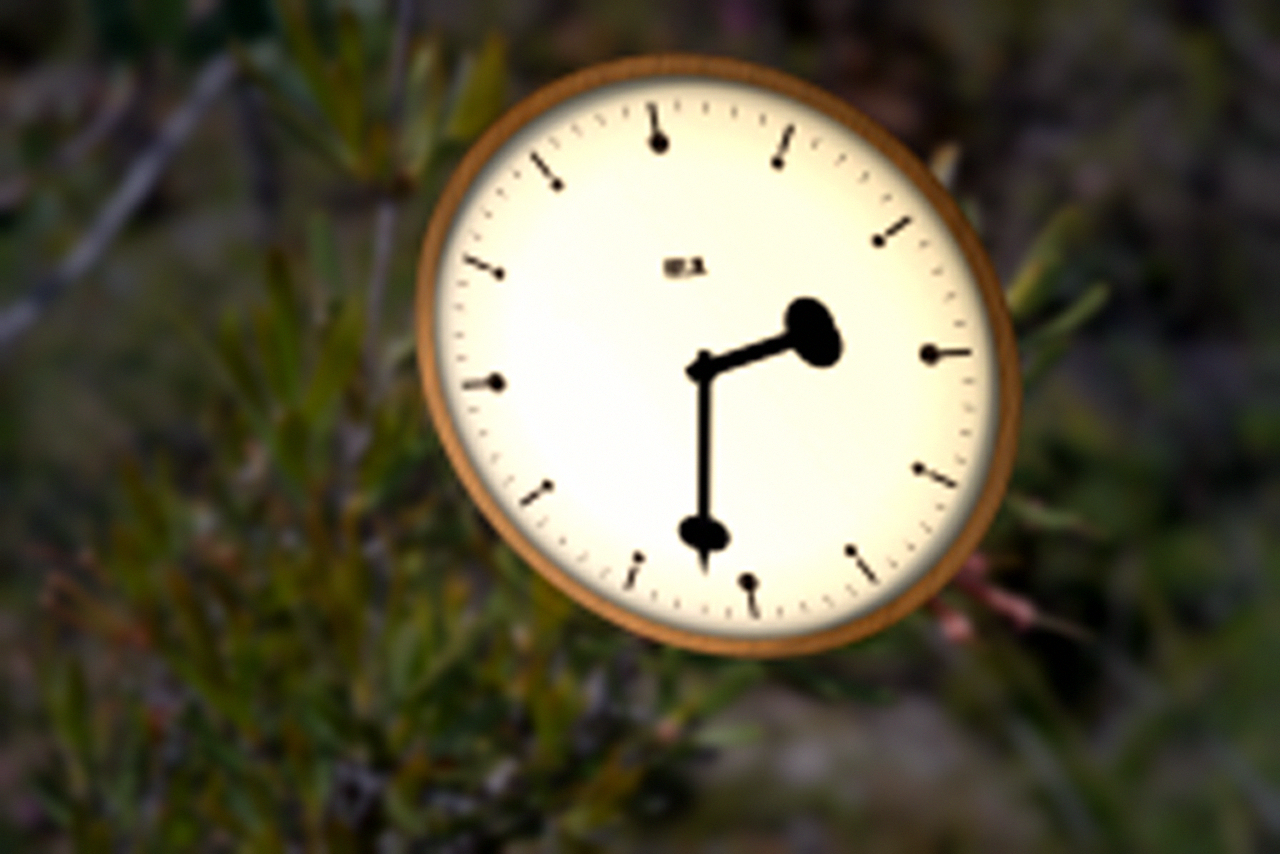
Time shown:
2.32
